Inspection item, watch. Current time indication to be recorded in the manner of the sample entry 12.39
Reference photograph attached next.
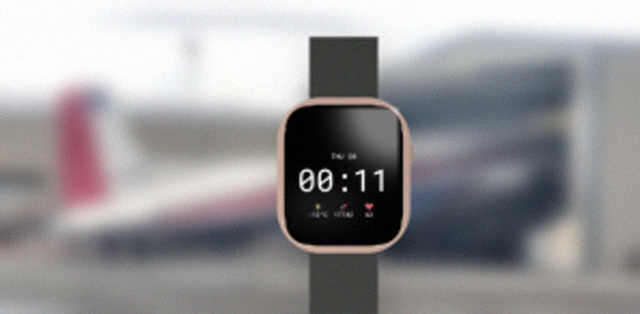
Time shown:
0.11
